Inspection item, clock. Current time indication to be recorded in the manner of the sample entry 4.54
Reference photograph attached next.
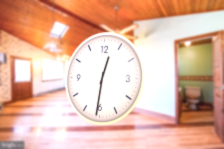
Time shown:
12.31
